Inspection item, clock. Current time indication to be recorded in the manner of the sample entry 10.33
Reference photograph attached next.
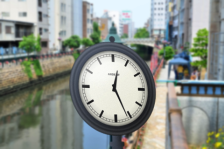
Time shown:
12.26
